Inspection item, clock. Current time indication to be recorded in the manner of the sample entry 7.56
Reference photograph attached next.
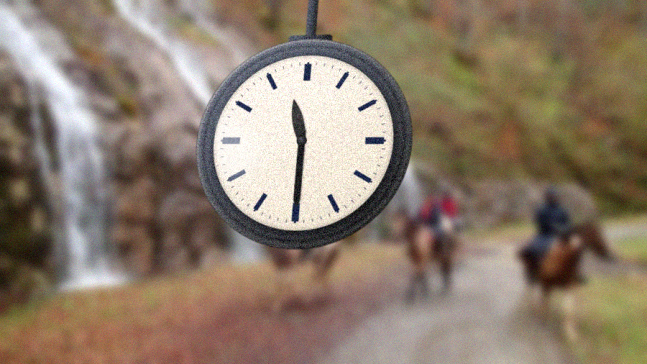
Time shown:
11.30
